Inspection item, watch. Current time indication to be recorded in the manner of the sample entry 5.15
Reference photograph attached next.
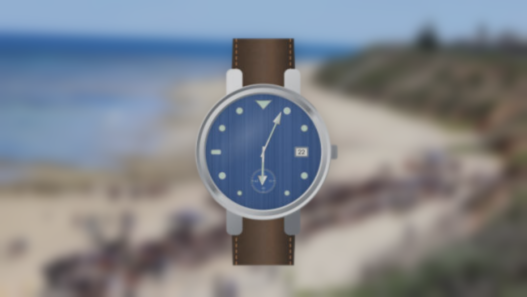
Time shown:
6.04
